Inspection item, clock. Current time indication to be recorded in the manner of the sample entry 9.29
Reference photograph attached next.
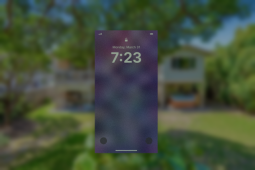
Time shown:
7.23
